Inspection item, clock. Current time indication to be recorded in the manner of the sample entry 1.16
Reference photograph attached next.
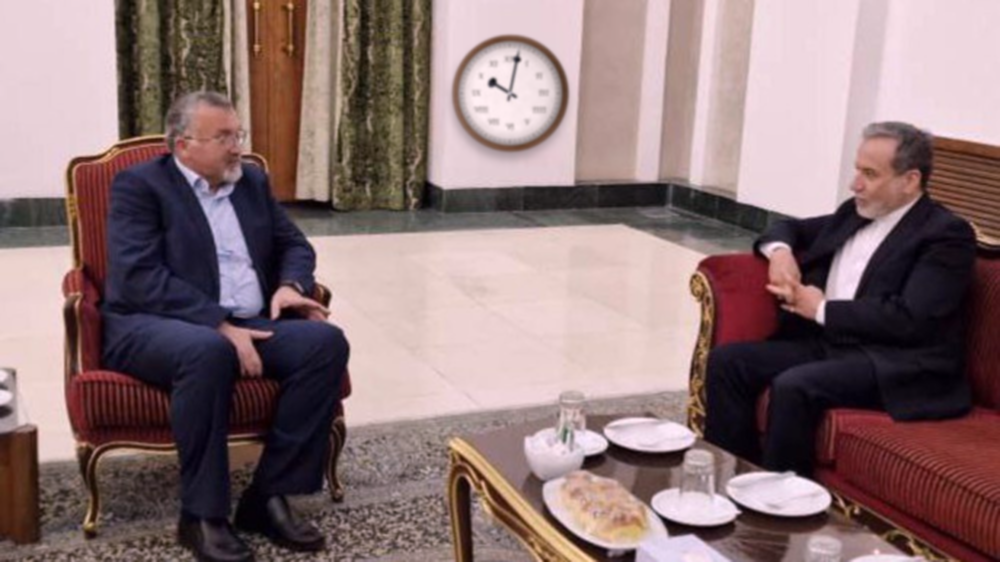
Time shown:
10.02
